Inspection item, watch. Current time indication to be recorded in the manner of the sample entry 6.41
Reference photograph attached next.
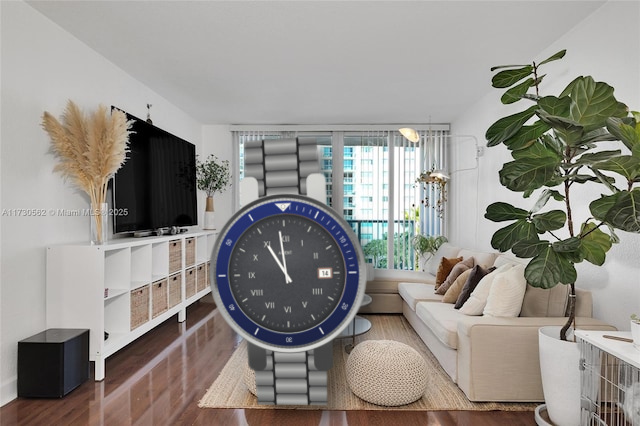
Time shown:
10.59
